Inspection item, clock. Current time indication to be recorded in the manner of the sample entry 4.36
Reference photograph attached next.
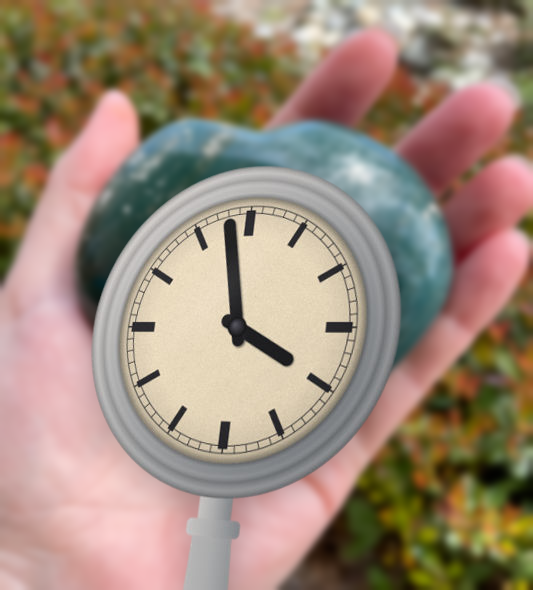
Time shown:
3.58
